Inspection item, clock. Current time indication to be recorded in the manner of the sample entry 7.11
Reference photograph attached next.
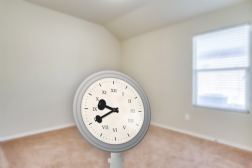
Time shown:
9.40
